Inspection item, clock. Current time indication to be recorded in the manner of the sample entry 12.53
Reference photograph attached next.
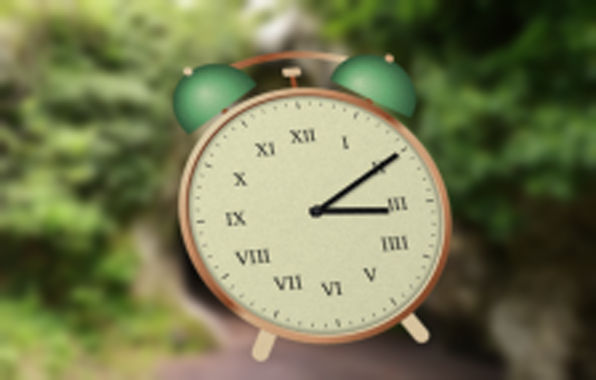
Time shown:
3.10
